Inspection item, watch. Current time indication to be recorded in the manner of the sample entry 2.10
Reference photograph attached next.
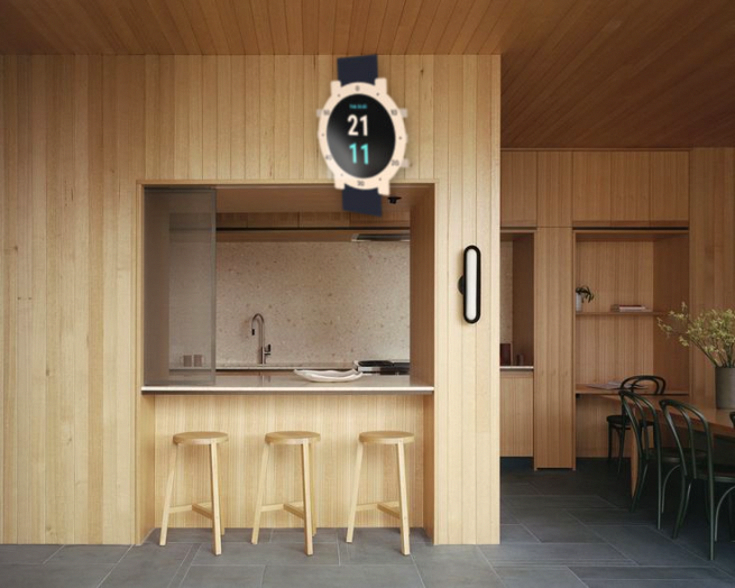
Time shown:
21.11
